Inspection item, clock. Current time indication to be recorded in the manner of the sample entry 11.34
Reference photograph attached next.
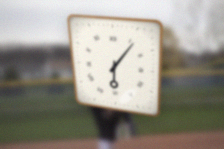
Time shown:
6.06
